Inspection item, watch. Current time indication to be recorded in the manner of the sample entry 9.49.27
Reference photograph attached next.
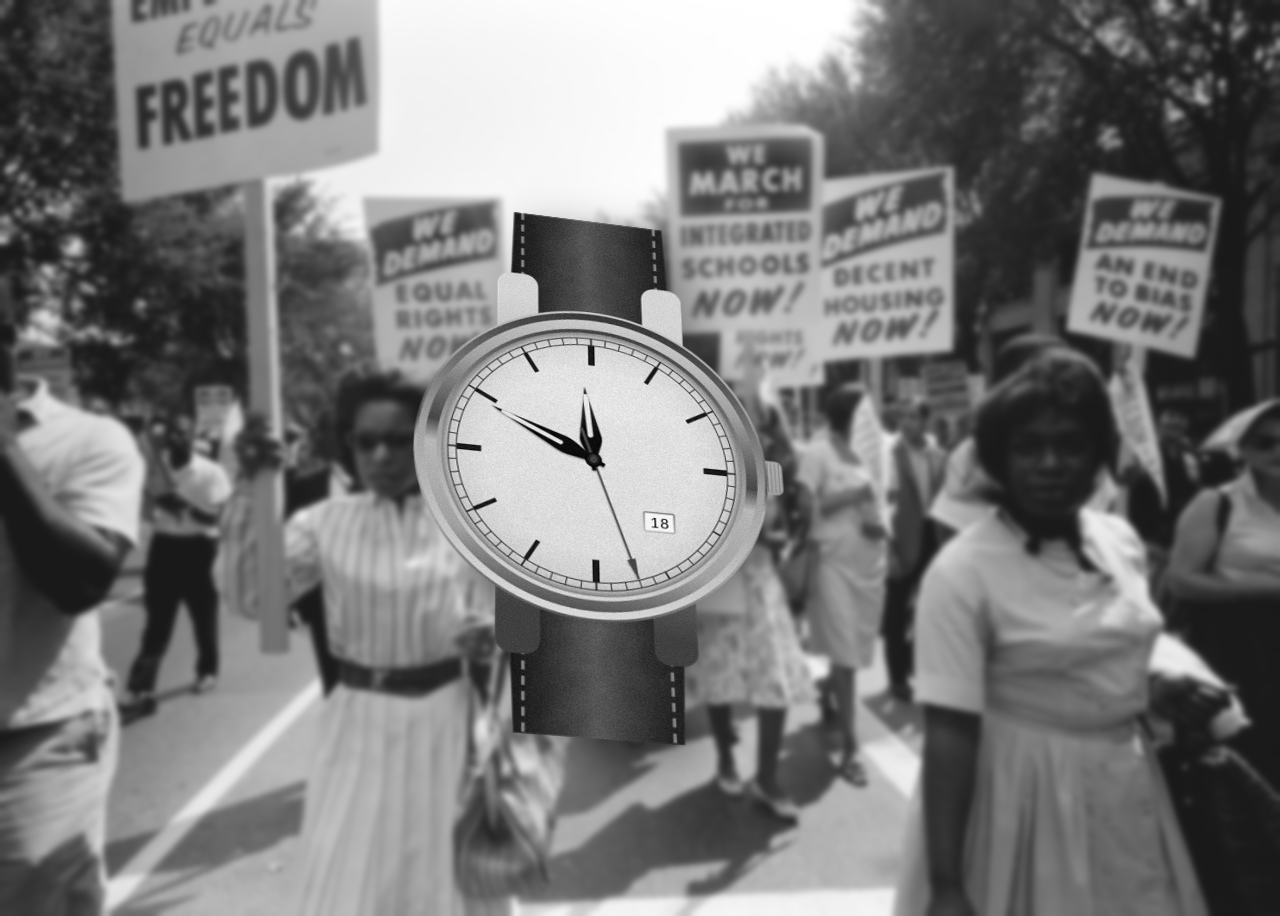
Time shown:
11.49.27
